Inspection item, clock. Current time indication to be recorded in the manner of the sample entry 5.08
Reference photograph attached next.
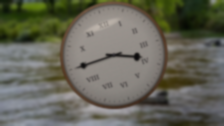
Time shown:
3.45
